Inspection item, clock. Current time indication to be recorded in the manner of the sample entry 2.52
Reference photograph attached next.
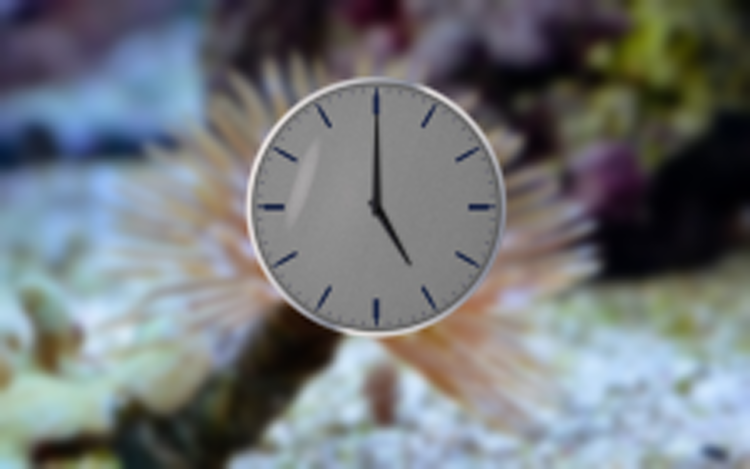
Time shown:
5.00
